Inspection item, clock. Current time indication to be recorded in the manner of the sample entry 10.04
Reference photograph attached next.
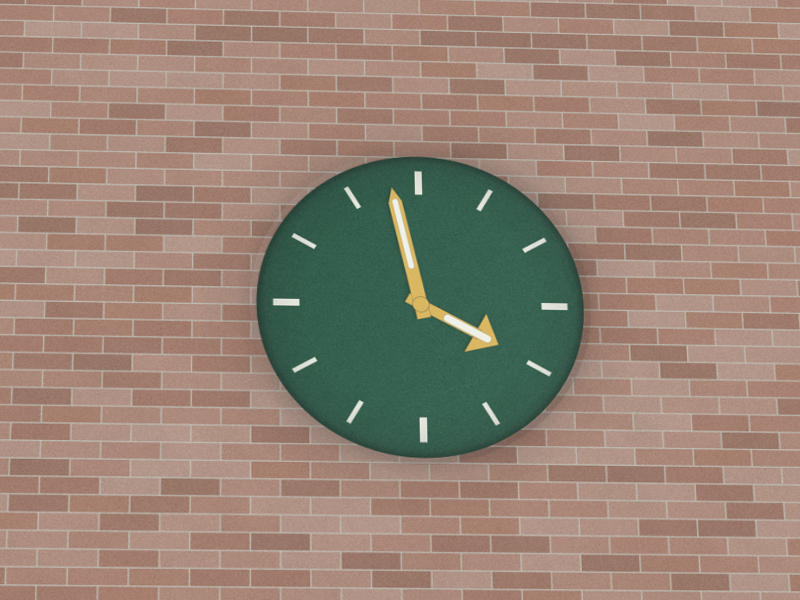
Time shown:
3.58
